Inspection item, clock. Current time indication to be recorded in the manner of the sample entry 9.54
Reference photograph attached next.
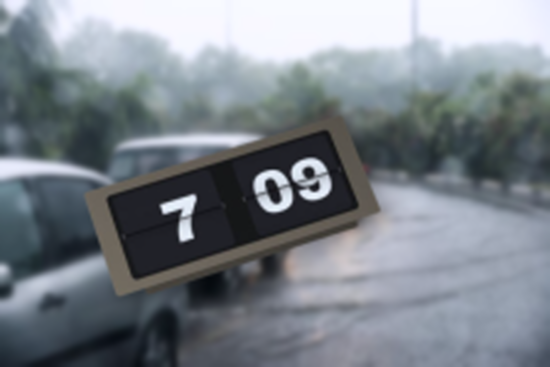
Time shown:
7.09
